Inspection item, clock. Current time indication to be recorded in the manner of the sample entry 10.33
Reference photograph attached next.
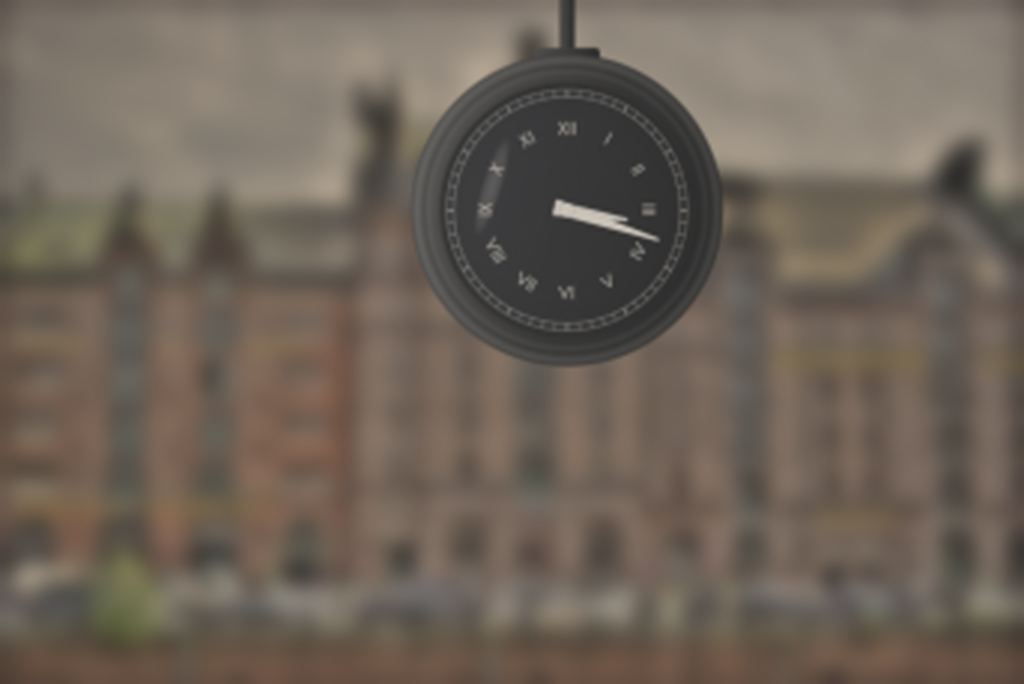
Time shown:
3.18
